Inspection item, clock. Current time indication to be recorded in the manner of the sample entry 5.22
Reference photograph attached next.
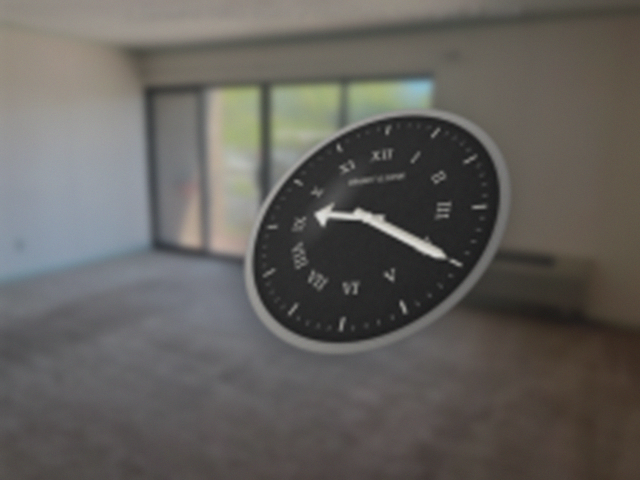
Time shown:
9.20
